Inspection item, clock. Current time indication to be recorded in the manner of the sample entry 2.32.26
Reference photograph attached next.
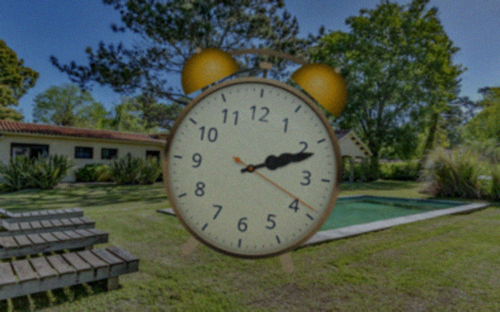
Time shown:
2.11.19
